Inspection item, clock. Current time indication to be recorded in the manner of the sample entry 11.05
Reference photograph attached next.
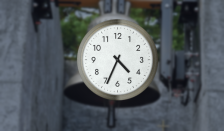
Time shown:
4.34
